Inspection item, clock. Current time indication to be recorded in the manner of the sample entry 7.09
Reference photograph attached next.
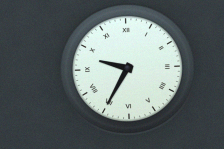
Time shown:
9.35
